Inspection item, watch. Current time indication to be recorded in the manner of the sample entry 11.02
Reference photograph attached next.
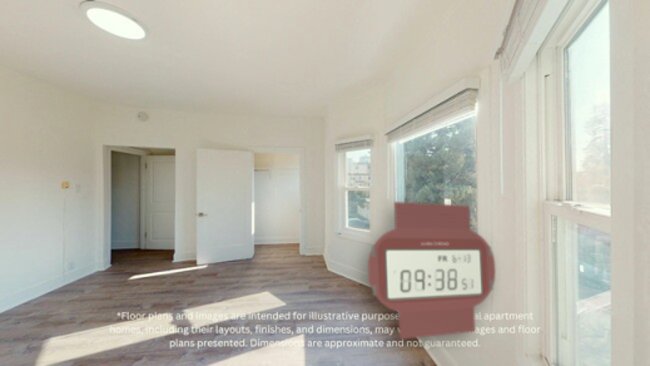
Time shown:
9.38
